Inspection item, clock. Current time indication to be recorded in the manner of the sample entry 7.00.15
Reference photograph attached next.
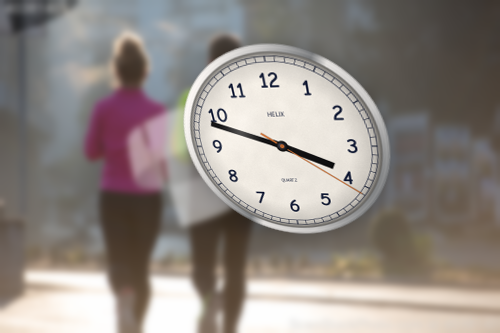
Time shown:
3.48.21
